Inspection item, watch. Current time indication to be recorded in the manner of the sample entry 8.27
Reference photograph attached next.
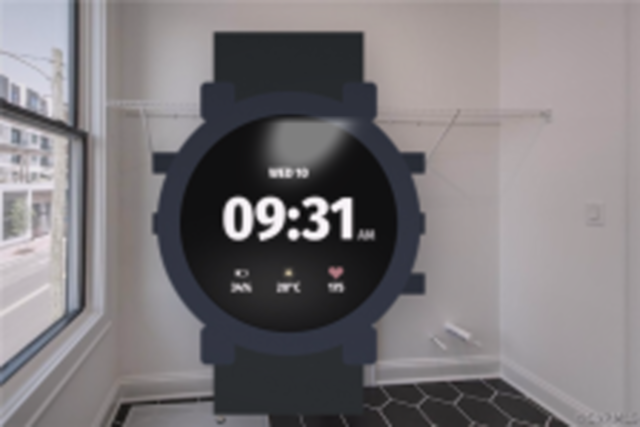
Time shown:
9.31
